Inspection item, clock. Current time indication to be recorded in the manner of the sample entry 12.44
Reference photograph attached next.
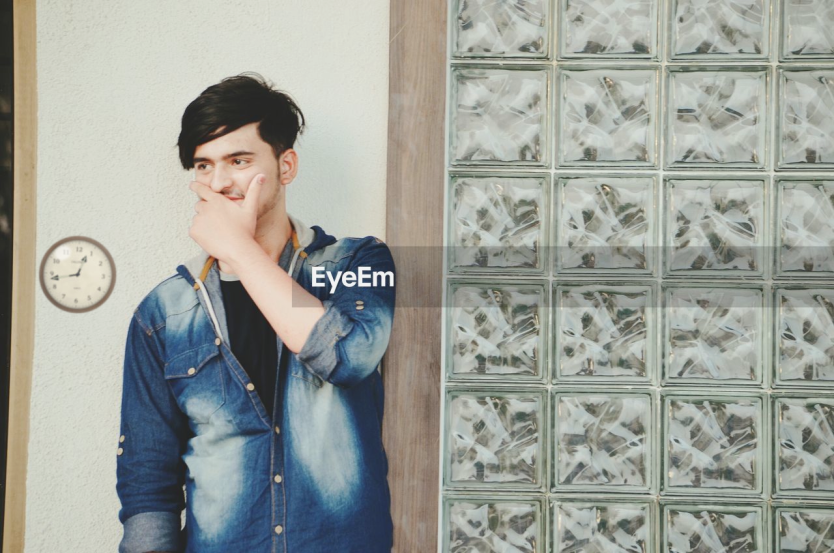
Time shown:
12.43
